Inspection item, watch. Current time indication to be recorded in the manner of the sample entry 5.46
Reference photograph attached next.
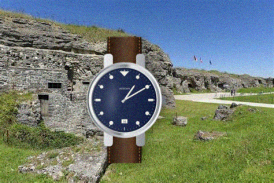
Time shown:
1.10
